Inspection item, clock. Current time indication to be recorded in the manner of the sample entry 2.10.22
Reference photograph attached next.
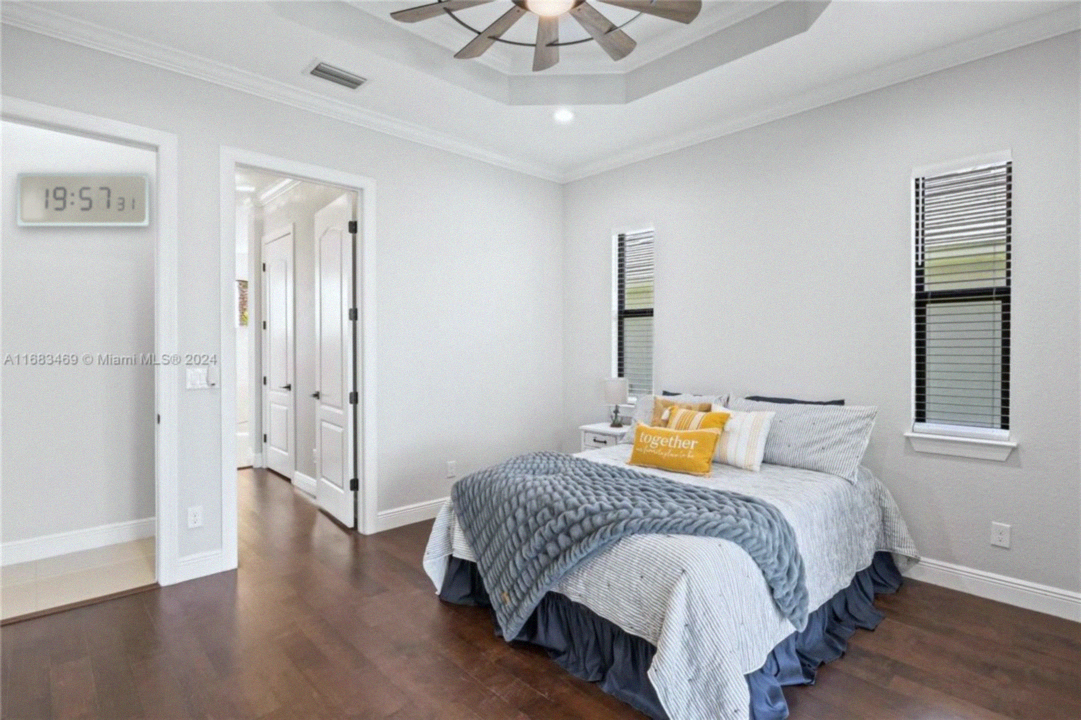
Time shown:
19.57.31
